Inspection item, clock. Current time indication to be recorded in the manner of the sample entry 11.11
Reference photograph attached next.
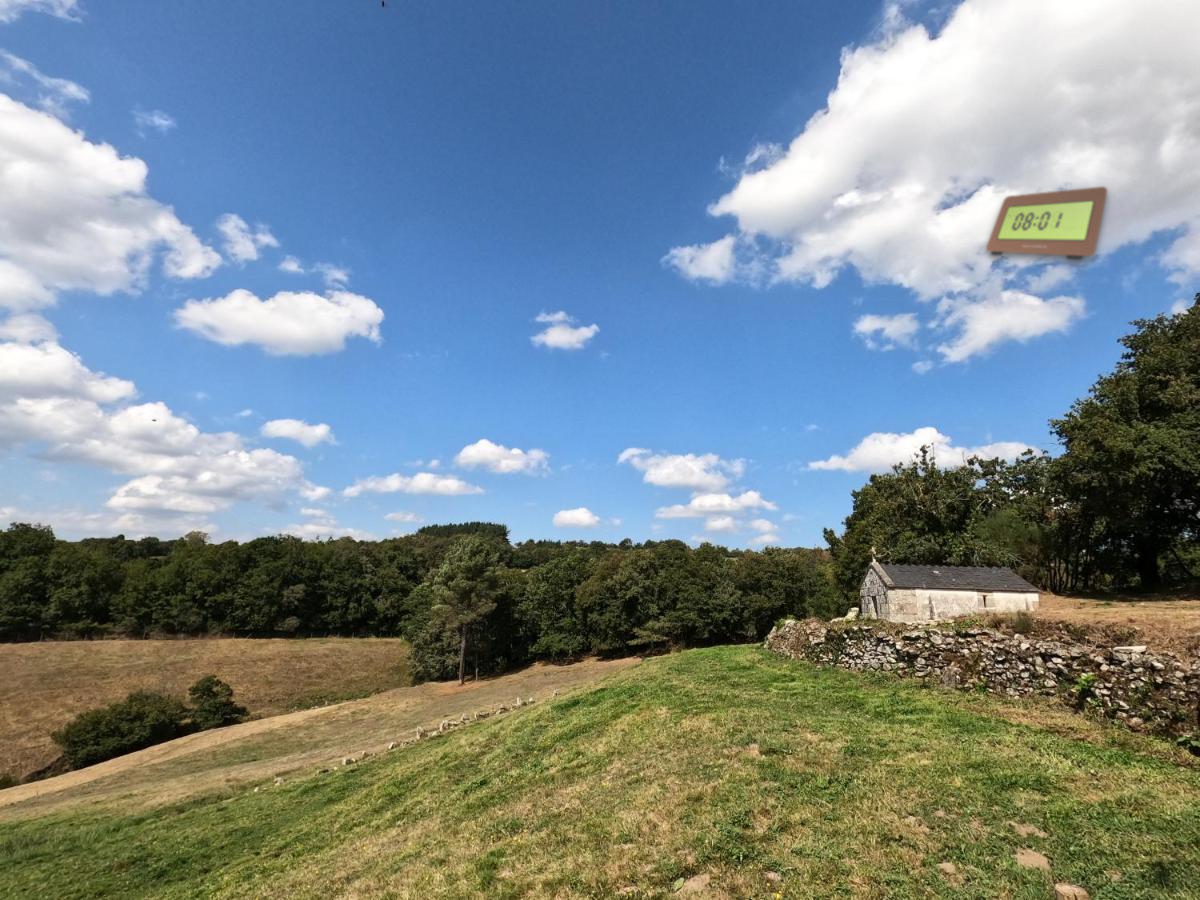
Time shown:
8.01
